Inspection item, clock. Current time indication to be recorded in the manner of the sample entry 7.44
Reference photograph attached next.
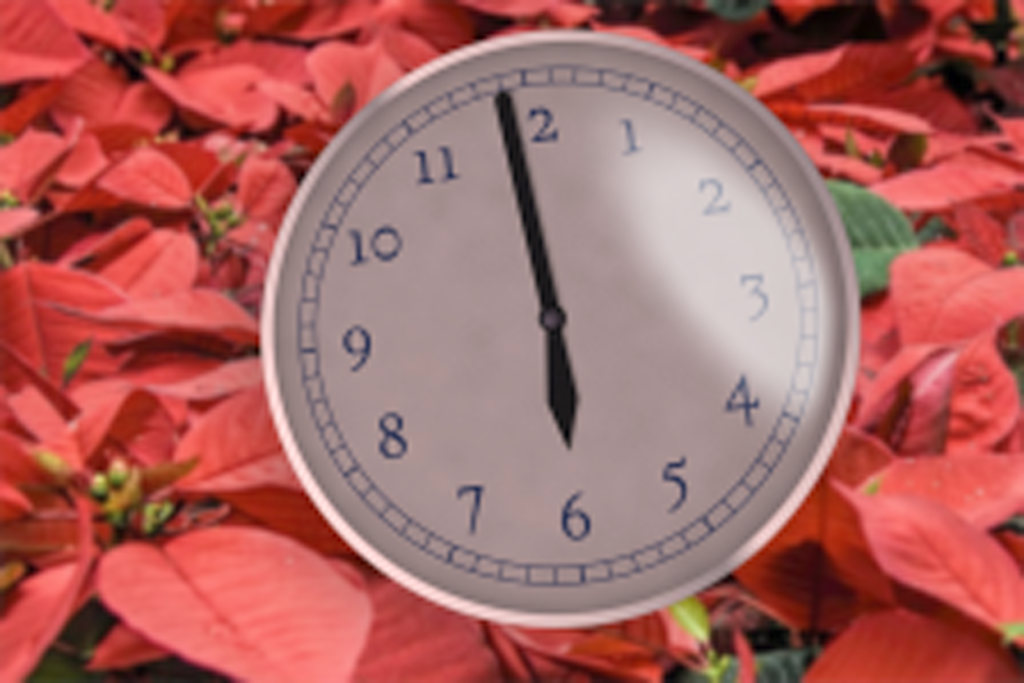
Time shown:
5.59
